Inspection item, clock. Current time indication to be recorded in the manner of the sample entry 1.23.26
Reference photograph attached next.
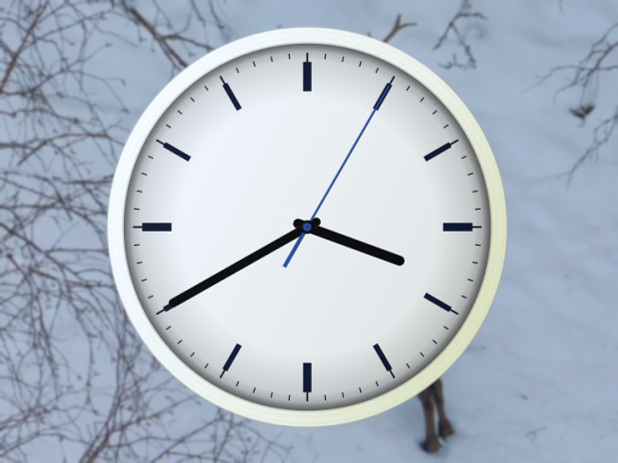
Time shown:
3.40.05
